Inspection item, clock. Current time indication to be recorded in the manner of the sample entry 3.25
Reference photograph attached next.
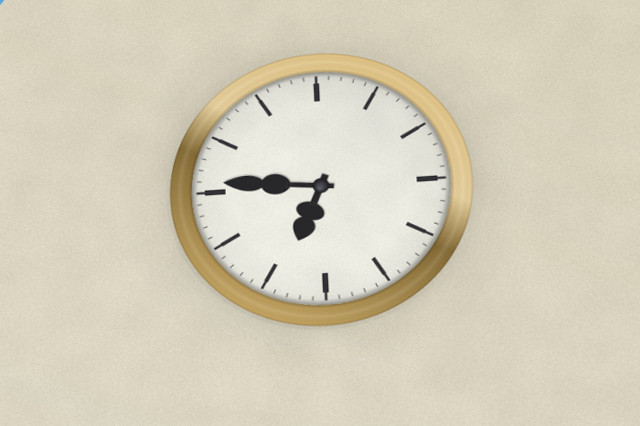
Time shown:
6.46
